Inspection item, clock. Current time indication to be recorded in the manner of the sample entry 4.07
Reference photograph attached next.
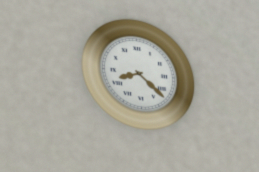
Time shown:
8.22
